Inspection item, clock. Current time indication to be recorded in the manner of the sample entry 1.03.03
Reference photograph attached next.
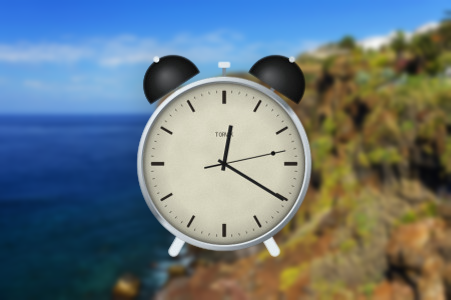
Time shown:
12.20.13
